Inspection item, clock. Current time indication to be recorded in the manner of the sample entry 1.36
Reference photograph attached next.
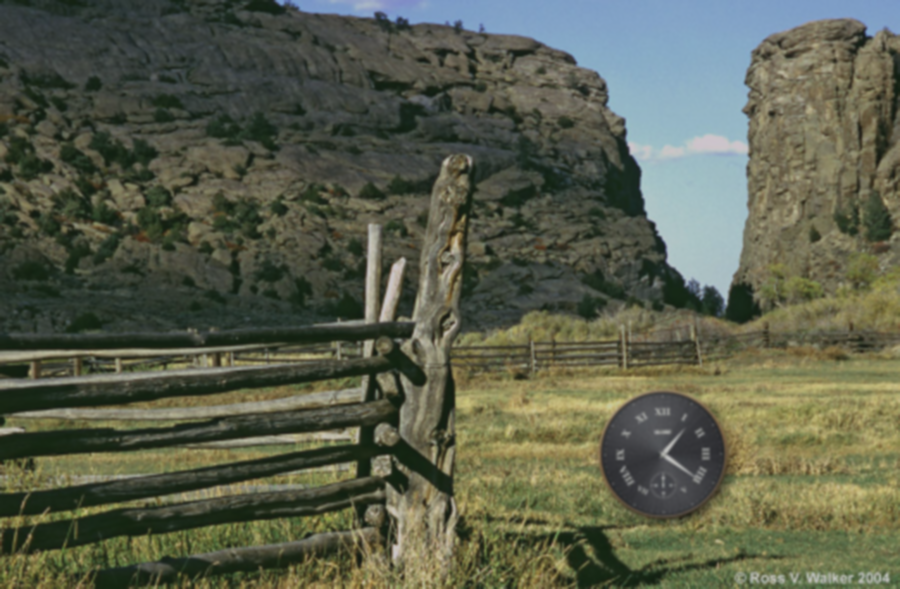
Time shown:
1.21
